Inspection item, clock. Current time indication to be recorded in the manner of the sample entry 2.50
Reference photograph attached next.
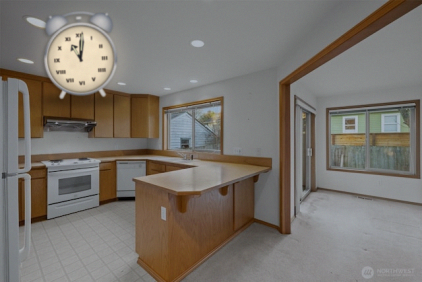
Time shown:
11.01
